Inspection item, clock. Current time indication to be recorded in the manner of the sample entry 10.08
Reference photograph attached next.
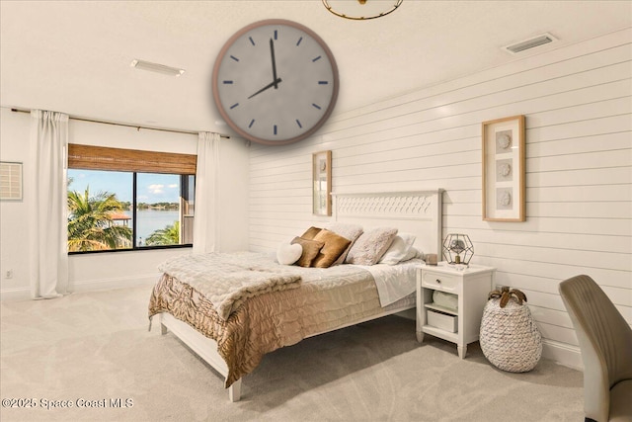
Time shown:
7.59
